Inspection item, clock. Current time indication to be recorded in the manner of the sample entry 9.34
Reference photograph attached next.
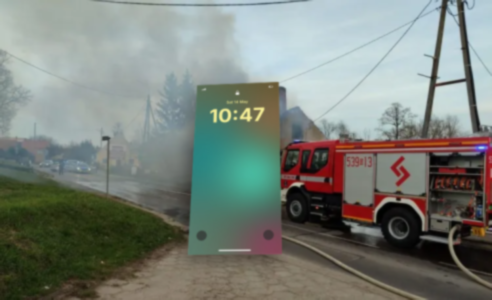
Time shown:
10.47
